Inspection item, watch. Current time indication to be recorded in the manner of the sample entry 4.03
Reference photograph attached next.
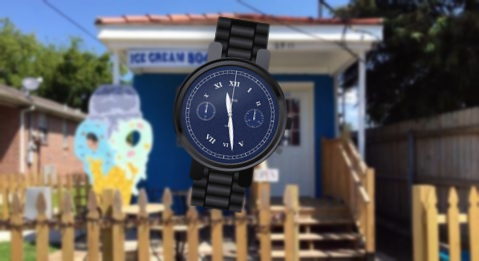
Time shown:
11.28
